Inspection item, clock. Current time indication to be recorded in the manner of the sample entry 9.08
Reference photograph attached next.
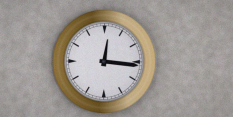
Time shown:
12.16
